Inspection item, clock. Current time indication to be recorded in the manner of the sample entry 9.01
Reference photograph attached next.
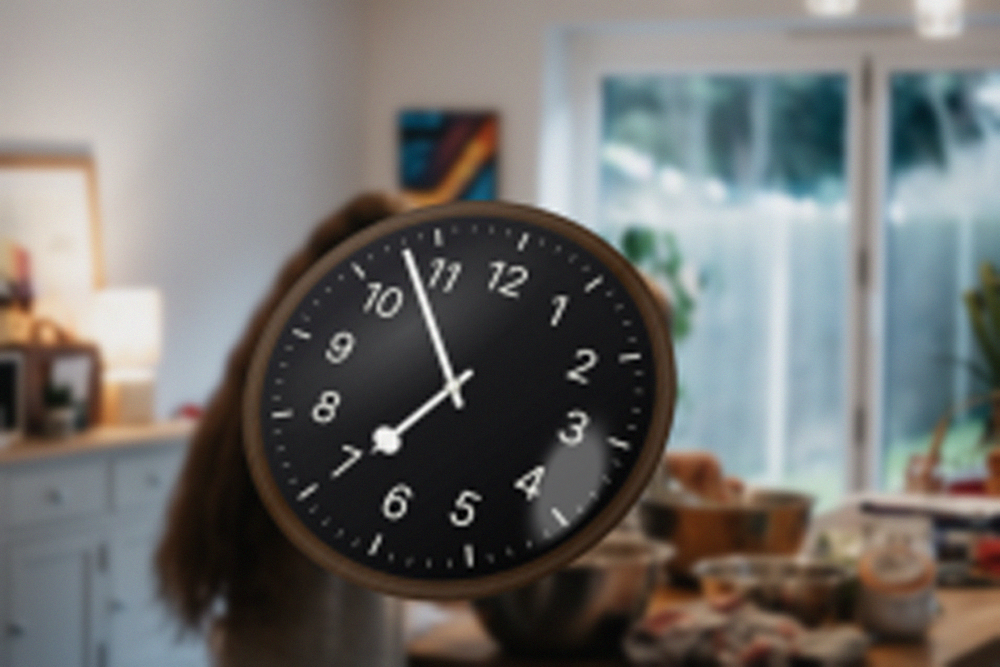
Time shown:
6.53
